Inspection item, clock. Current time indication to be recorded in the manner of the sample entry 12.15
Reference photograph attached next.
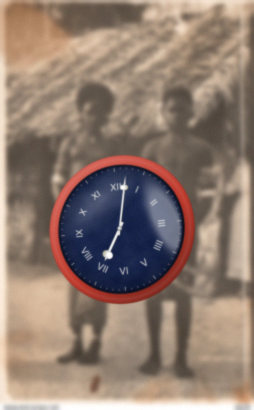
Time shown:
7.02
